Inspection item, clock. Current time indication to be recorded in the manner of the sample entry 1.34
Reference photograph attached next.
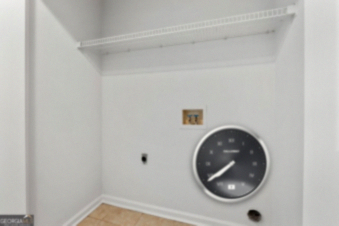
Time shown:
7.39
